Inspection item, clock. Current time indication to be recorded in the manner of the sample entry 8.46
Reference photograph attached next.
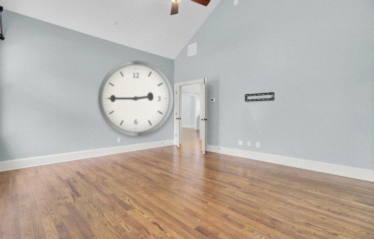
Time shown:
2.45
